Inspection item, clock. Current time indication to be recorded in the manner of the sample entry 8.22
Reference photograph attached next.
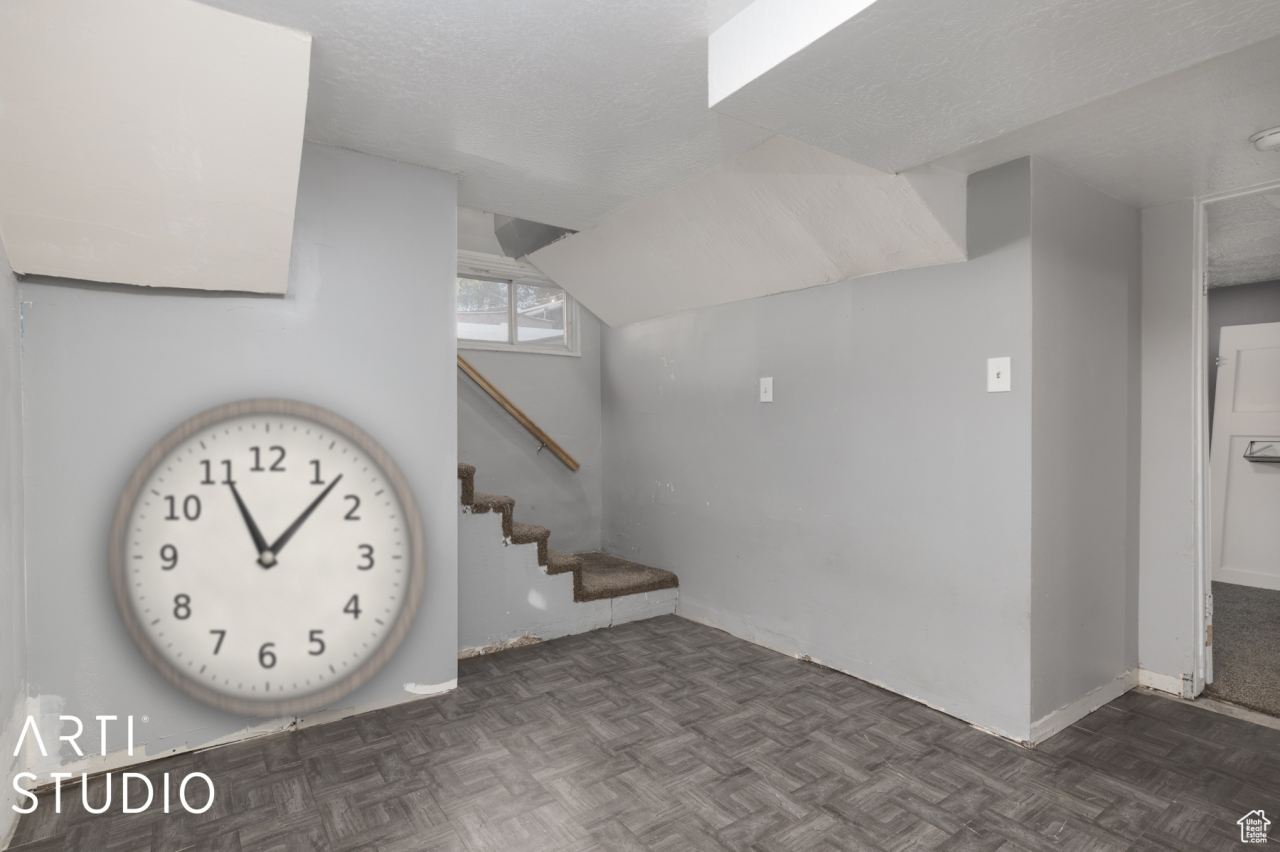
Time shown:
11.07
